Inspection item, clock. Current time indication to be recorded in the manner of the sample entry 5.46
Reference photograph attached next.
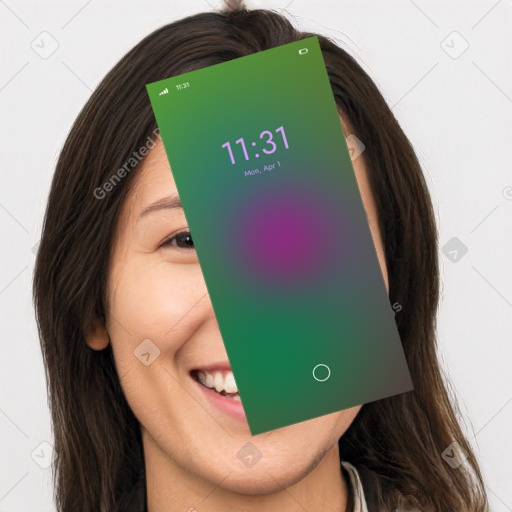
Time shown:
11.31
